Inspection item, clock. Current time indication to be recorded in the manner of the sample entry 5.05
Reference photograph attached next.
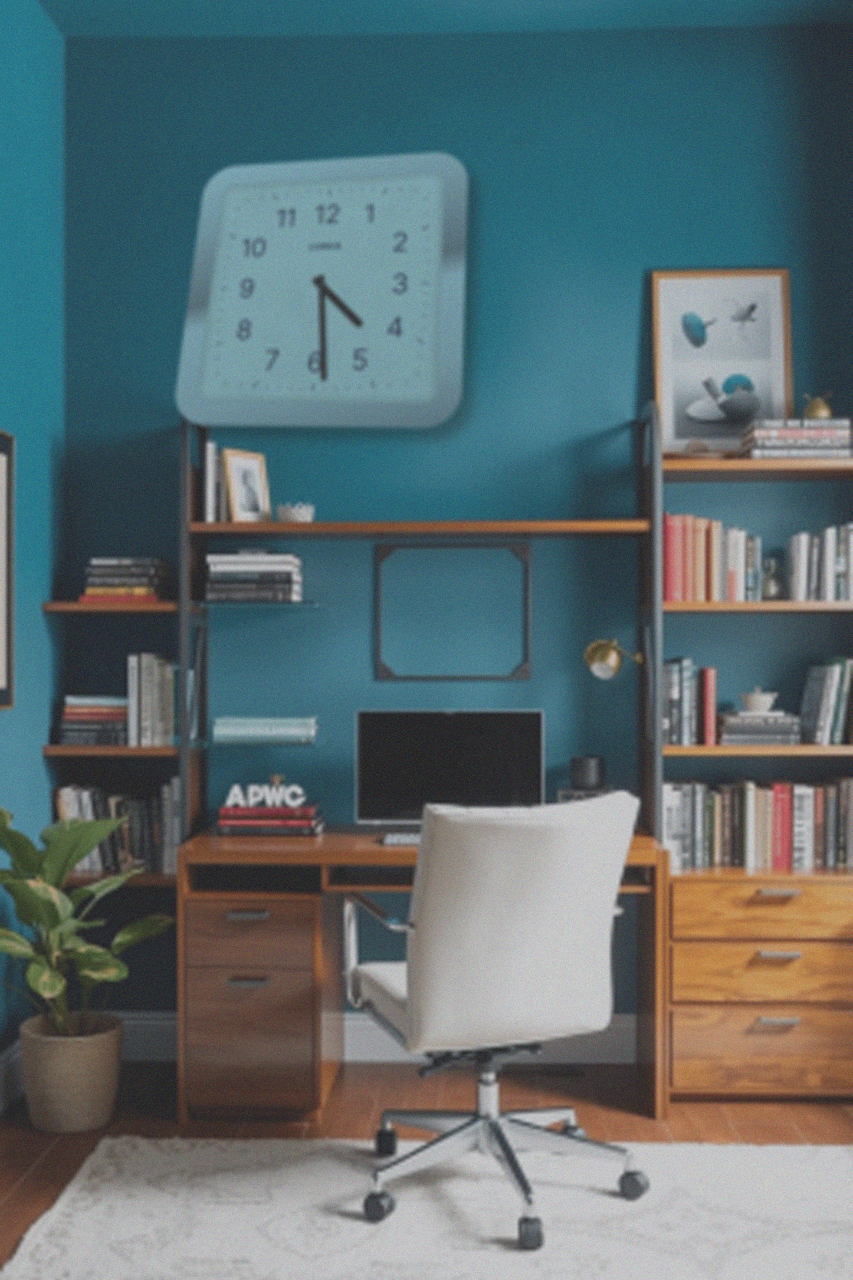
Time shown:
4.29
